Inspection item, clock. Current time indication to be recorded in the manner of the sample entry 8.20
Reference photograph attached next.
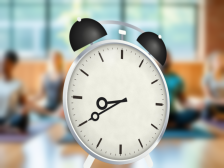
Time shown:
8.40
